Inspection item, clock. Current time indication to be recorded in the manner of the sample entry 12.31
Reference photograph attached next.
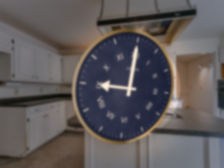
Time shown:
9.00
